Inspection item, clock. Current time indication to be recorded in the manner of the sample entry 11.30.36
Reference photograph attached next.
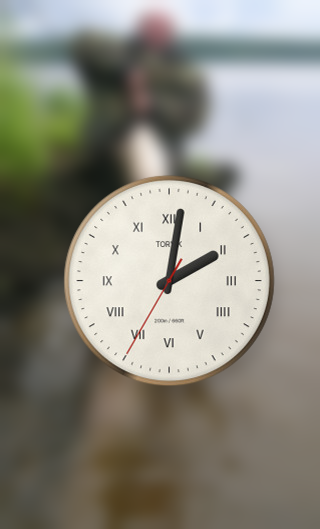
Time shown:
2.01.35
